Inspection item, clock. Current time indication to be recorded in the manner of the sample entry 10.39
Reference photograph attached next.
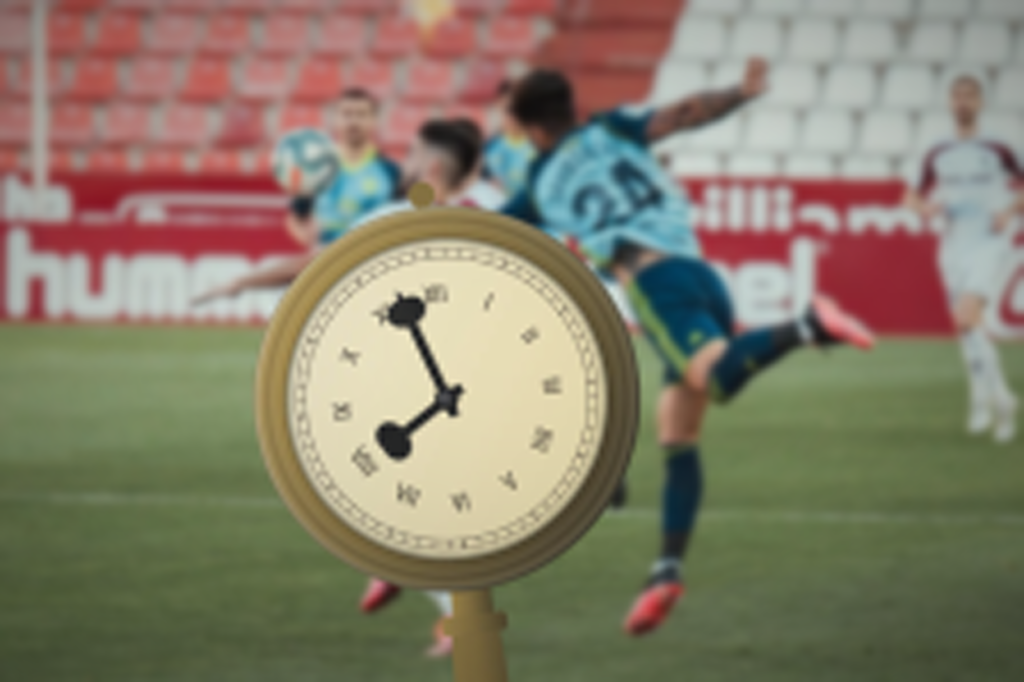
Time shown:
7.57
